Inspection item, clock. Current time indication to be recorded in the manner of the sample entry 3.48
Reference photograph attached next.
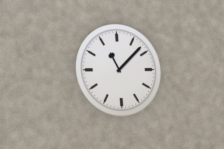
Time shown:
11.08
